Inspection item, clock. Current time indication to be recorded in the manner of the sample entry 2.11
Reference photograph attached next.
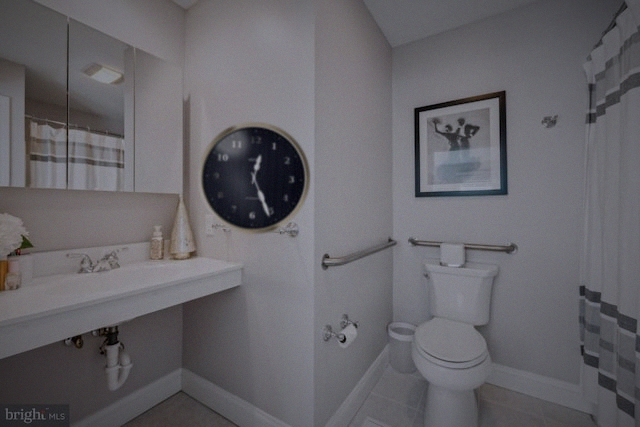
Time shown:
12.26
